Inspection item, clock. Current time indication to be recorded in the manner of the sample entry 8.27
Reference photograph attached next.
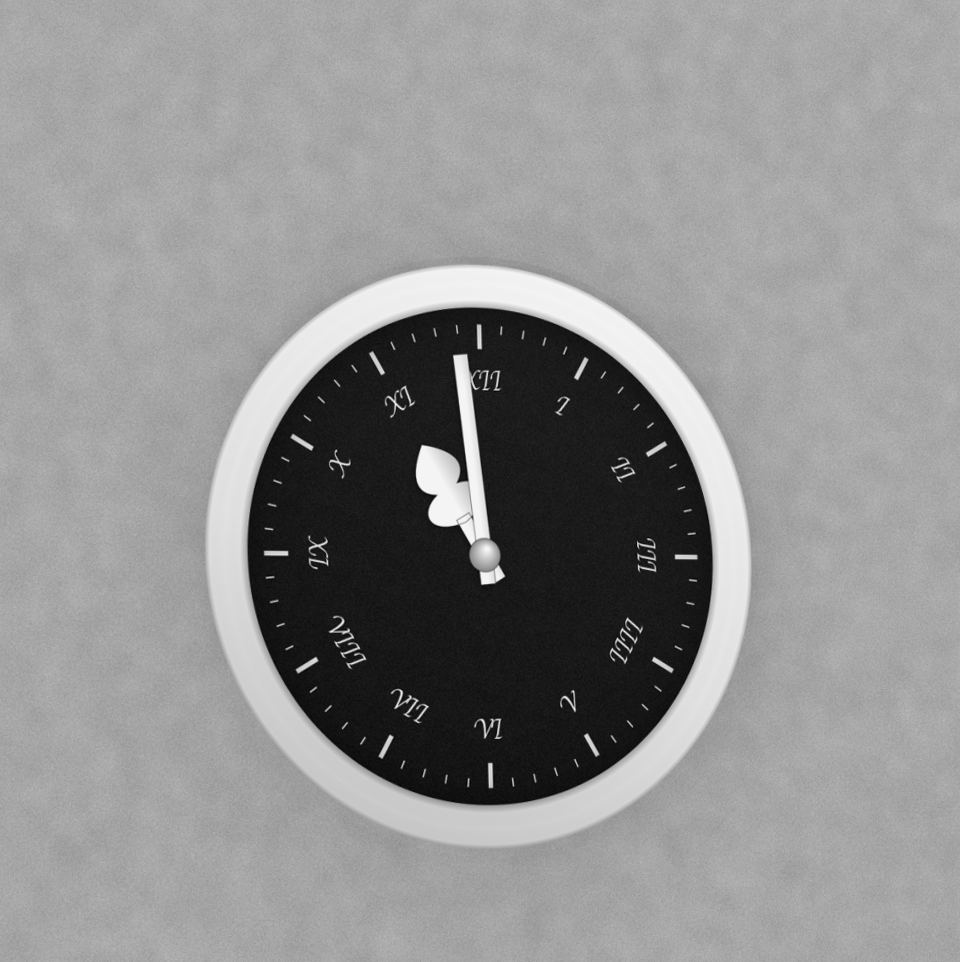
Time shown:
10.59
